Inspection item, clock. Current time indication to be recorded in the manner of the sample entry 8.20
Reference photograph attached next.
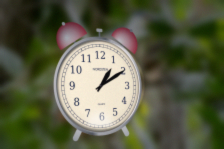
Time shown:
1.10
